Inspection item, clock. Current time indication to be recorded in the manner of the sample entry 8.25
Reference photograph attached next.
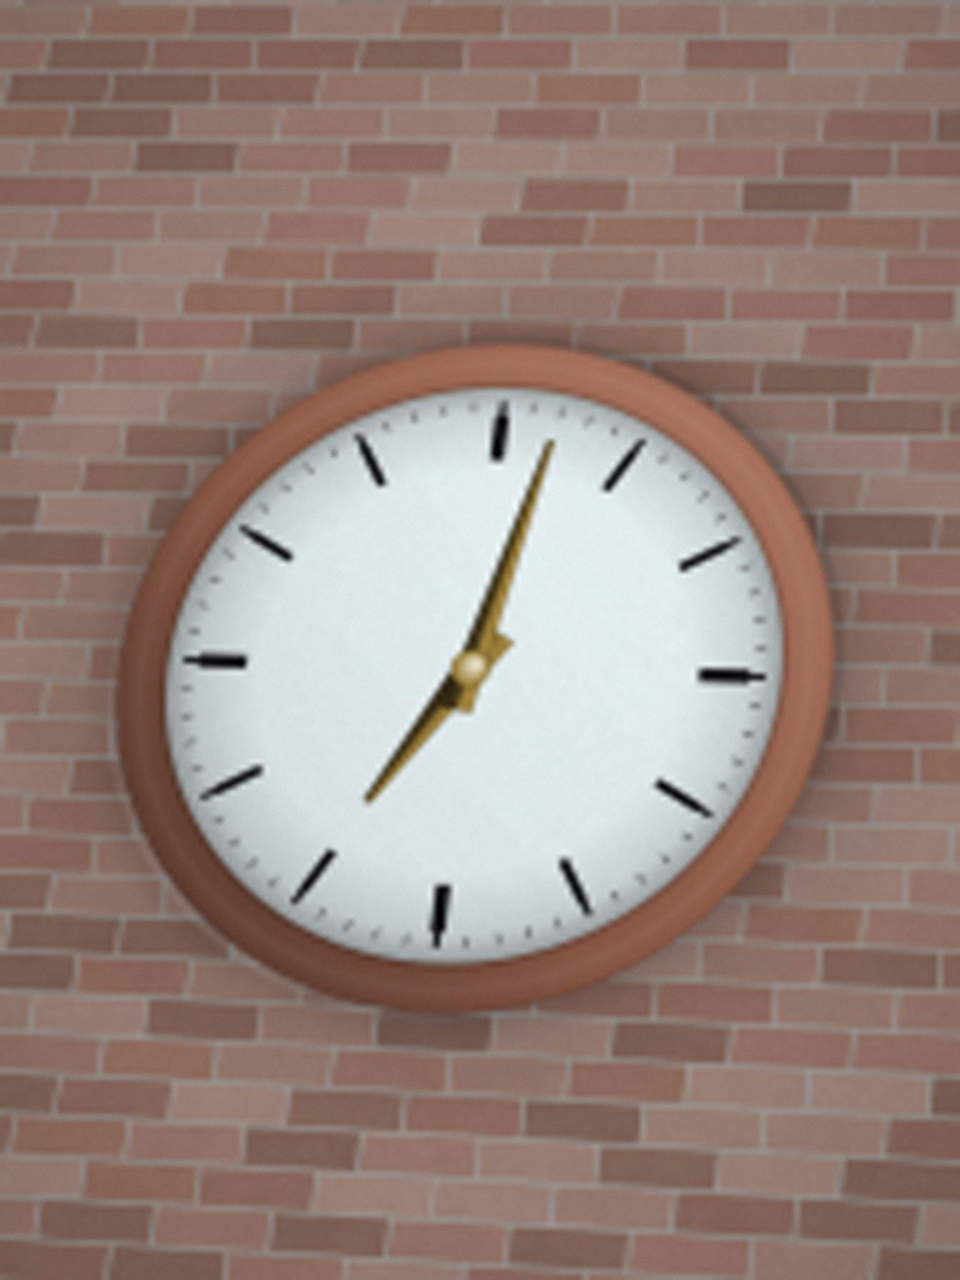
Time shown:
7.02
